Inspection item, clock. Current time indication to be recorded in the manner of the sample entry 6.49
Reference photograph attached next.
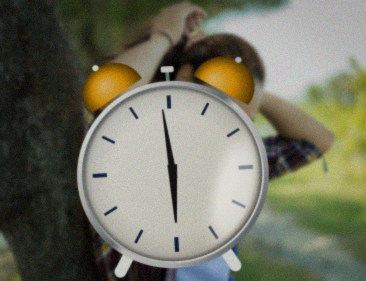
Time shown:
5.59
